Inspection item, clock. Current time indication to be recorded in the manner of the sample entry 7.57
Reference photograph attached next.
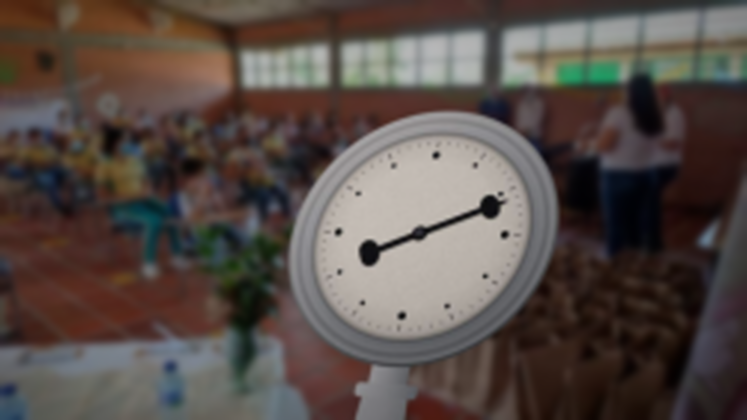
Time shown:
8.11
